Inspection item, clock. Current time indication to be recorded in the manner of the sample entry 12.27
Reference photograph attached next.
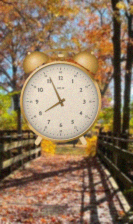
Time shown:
7.56
